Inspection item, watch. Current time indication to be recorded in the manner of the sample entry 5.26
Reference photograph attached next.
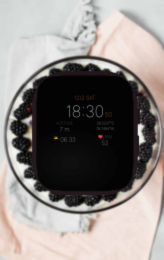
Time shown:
18.30
